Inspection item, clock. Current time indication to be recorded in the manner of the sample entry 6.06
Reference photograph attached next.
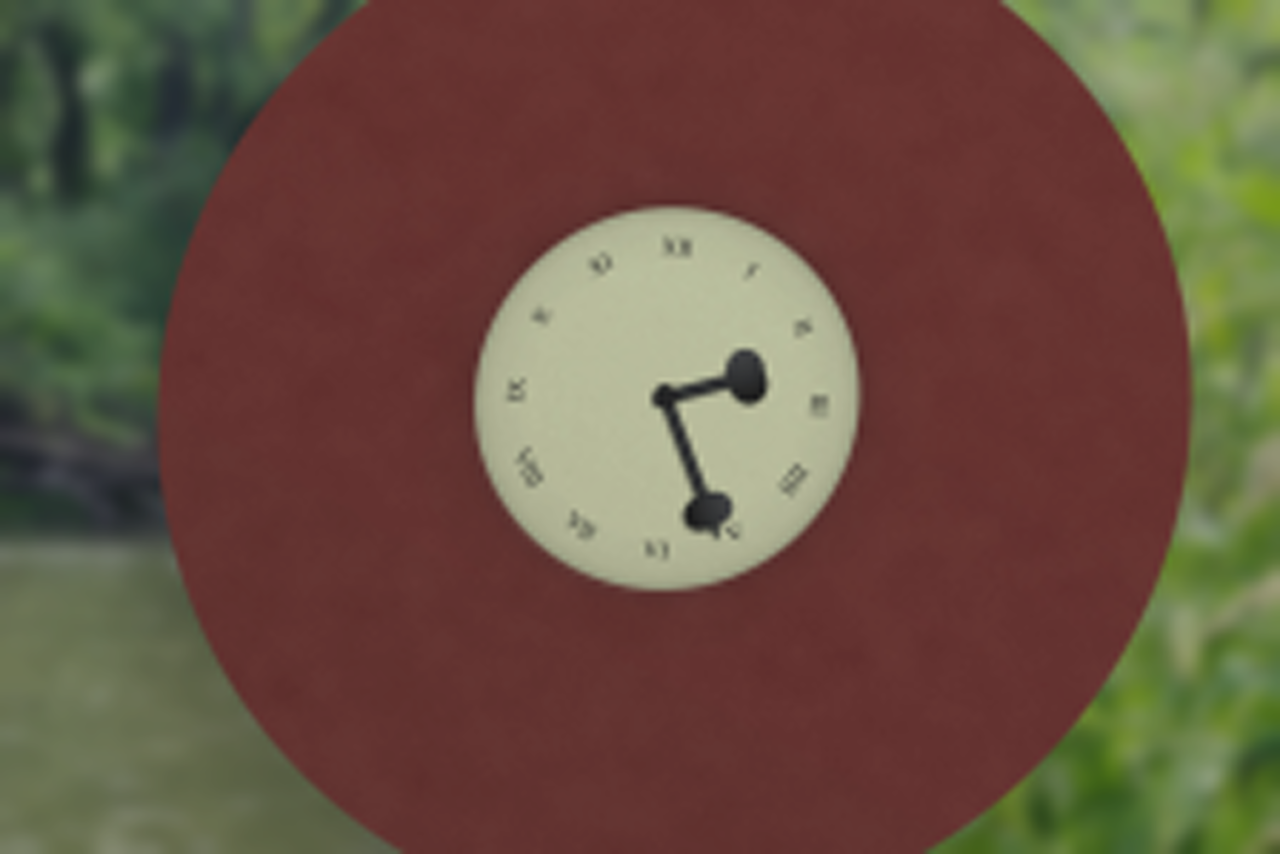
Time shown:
2.26
